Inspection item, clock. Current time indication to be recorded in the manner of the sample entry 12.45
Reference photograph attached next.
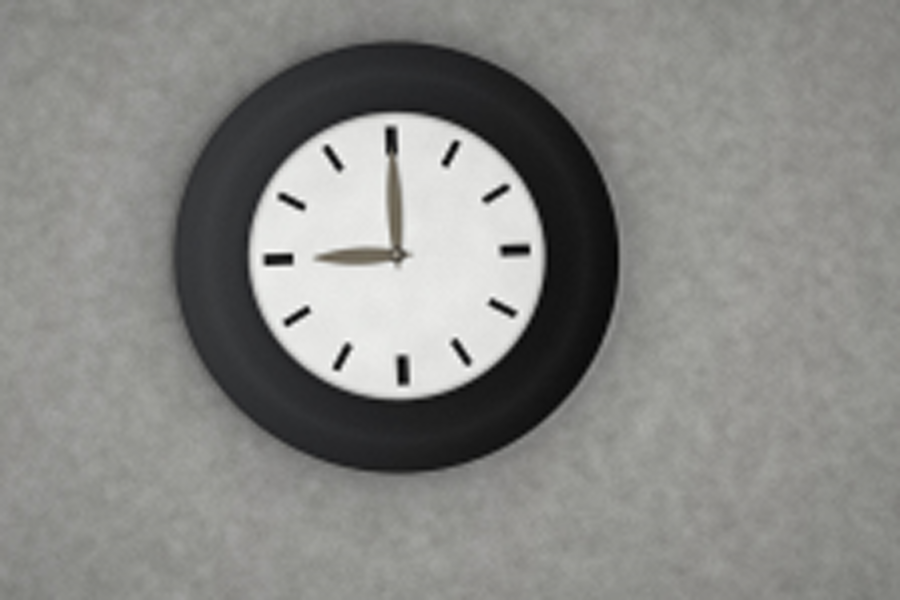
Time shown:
9.00
